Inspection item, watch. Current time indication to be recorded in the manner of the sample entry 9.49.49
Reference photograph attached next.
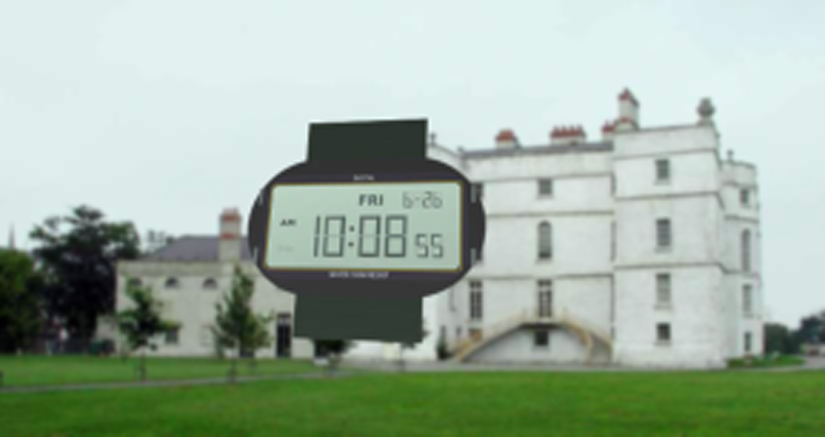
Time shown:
10.08.55
